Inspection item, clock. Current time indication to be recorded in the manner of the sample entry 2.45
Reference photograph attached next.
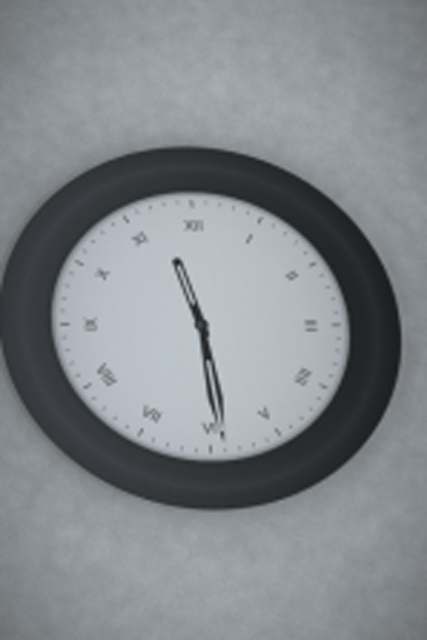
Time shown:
11.29
